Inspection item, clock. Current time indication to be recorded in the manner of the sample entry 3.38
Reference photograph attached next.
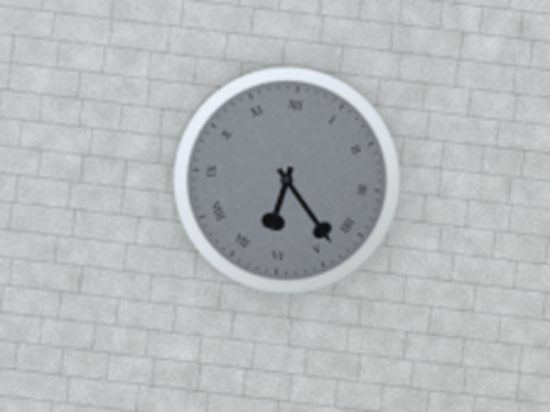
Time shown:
6.23
